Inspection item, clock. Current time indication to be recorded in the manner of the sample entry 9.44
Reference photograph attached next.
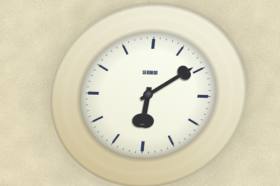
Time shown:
6.09
